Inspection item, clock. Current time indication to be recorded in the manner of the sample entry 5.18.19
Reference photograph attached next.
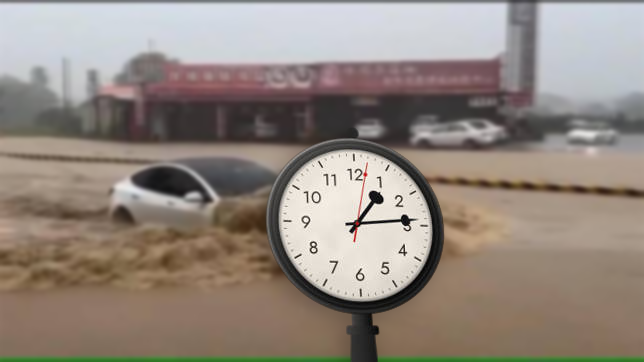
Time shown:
1.14.02
